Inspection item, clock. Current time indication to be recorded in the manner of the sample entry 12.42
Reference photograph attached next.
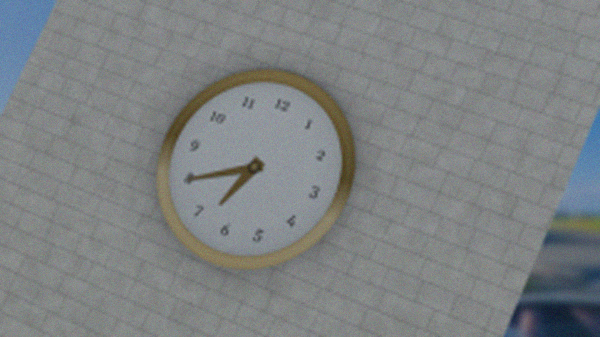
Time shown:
6.40
